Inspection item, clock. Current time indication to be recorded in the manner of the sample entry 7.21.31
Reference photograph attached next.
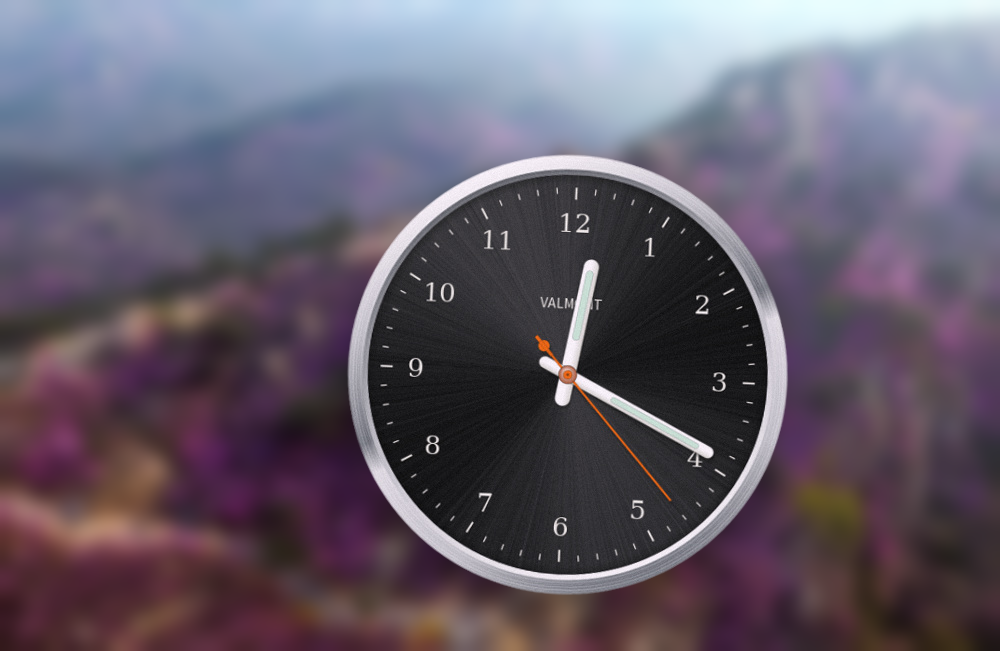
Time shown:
12.19.23
